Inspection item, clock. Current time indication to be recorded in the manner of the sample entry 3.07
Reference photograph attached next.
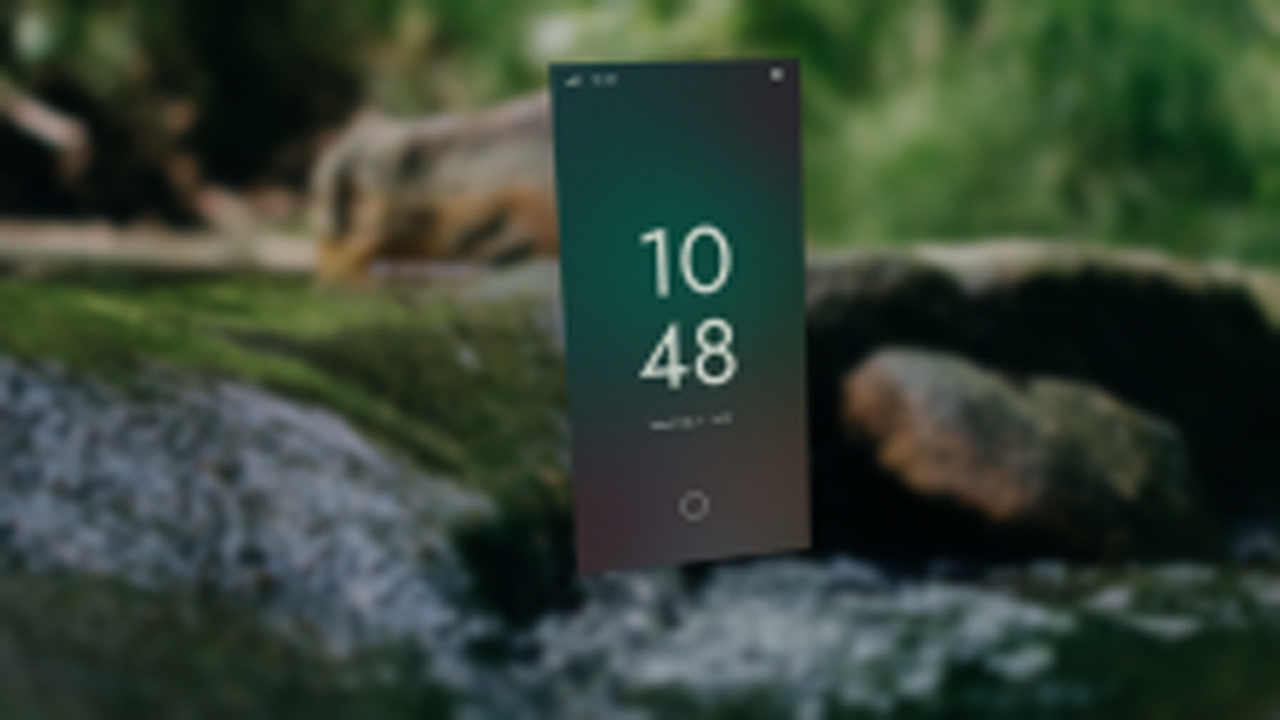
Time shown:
10.48
